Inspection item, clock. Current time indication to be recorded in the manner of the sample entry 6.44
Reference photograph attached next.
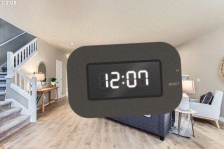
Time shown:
12.07
